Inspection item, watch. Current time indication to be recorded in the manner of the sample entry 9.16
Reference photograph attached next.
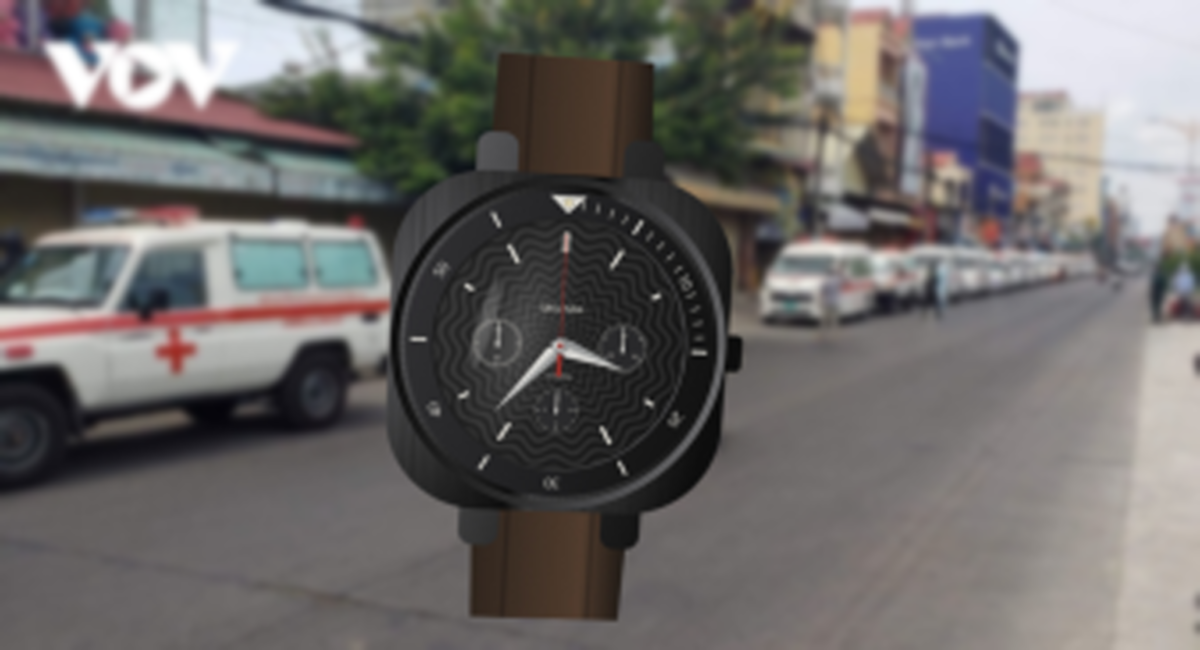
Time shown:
3.37
